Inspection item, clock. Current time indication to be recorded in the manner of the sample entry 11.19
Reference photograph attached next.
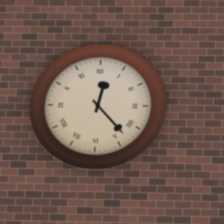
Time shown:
12.23
